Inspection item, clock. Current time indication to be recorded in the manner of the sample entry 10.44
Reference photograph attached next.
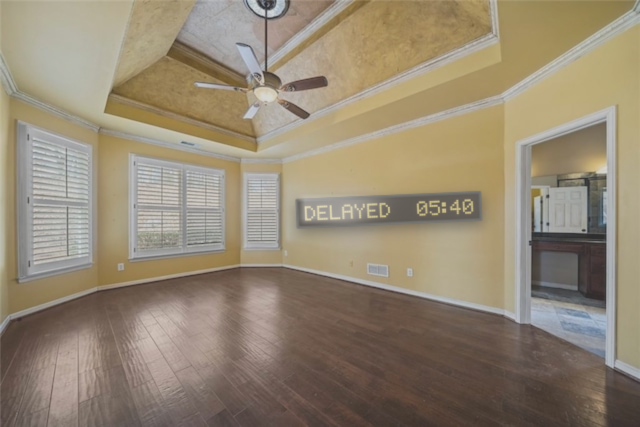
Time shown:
5.40
